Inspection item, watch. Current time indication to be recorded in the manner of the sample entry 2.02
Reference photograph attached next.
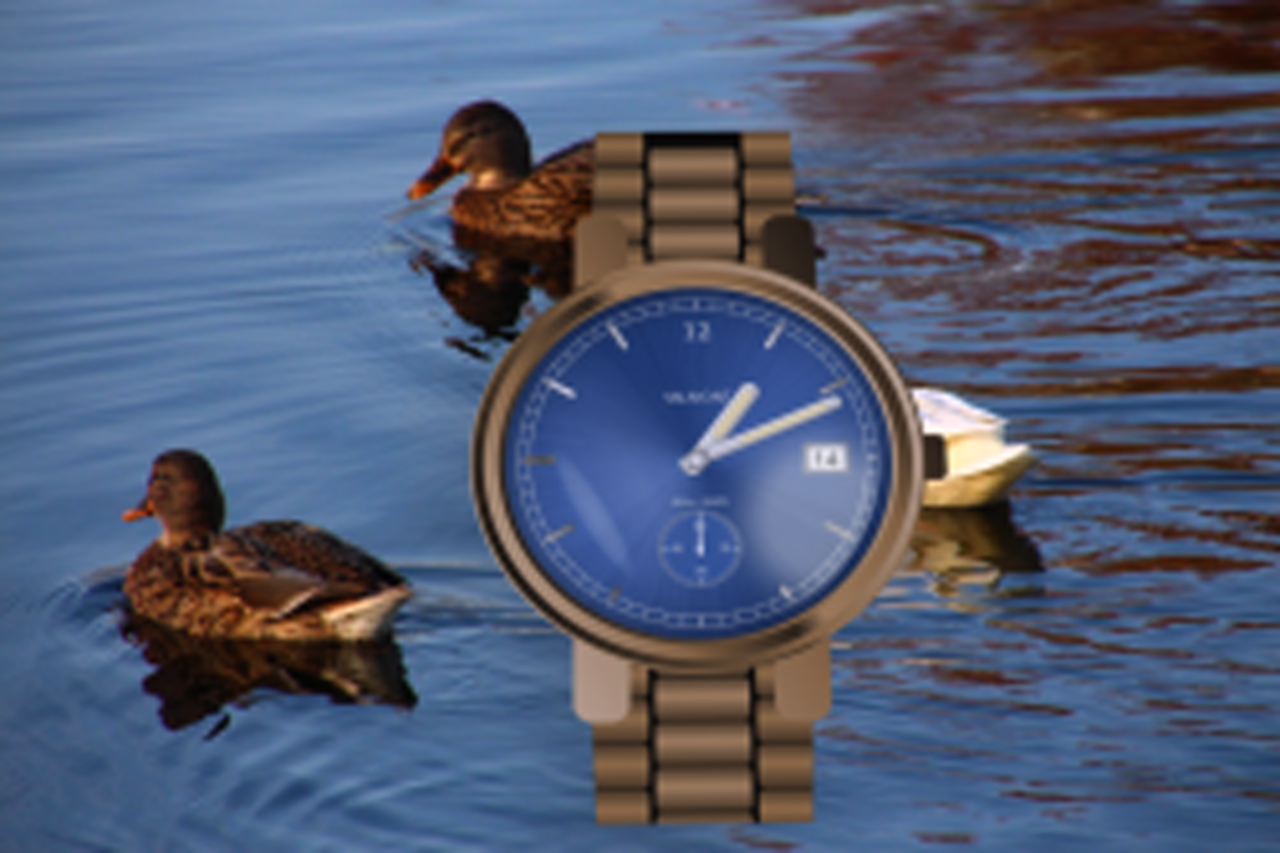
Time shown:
1.11
